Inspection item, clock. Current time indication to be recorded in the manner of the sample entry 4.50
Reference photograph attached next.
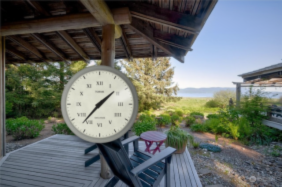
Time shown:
1.37
